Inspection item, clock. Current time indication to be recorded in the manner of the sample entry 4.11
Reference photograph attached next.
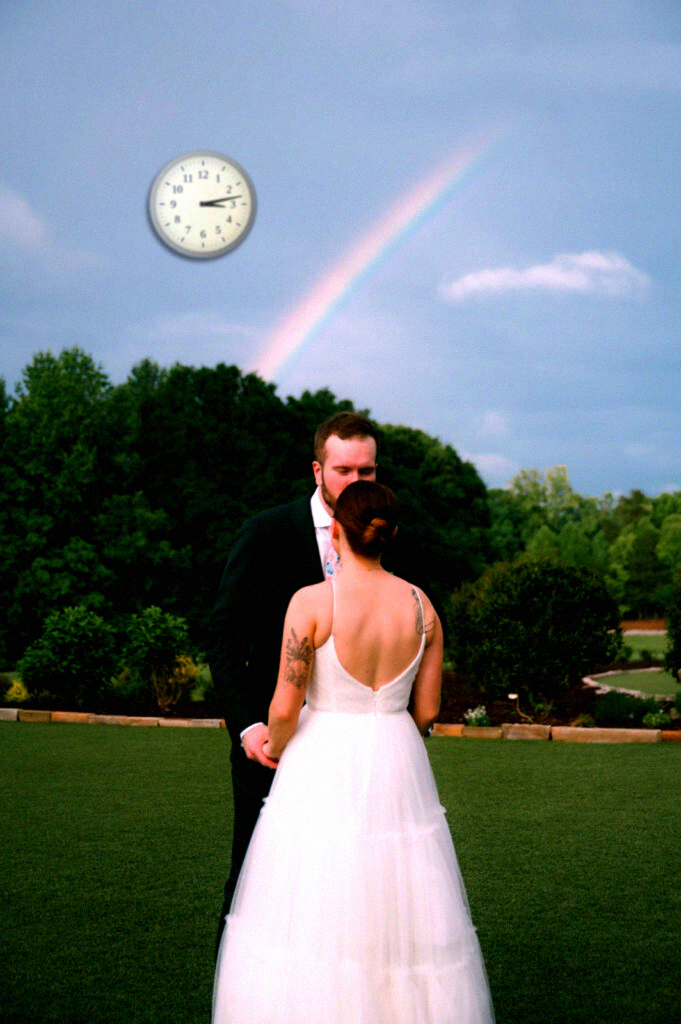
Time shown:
3.13
